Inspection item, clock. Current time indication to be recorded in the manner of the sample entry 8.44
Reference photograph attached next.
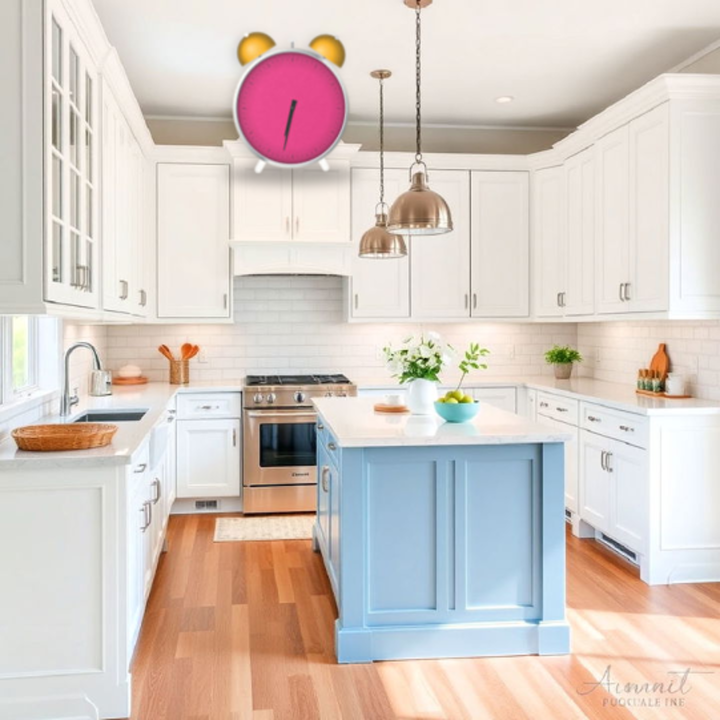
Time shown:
6.32
